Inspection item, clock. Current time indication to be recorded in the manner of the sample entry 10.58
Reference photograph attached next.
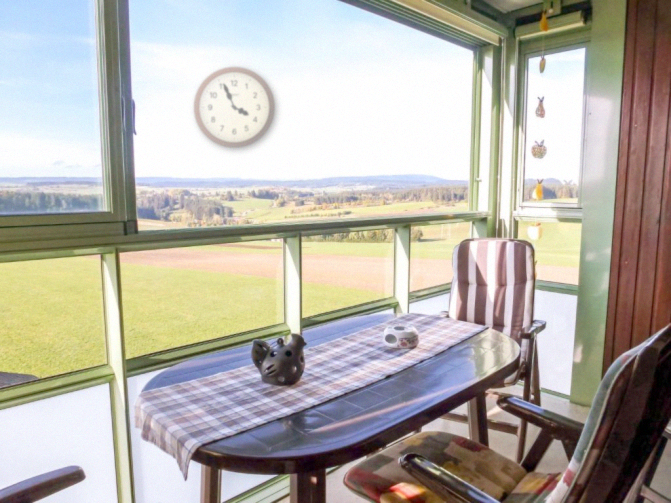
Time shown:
3.56
